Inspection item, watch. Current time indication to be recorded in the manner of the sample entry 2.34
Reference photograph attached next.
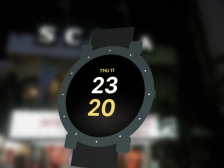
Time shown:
23.20
